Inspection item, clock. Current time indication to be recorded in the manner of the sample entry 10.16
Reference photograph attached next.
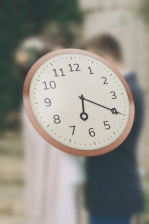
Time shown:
6.20
